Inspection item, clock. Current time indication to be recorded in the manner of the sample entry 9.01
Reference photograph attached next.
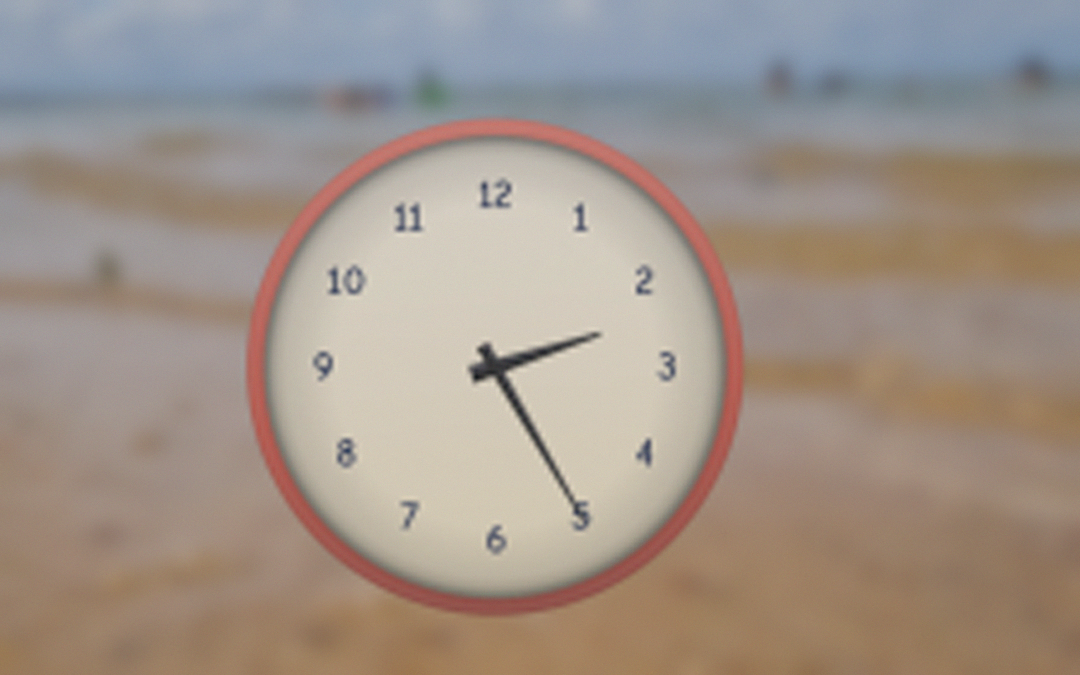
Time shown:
2.25
